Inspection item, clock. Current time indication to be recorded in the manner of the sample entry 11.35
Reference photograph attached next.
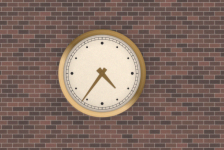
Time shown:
4.36
